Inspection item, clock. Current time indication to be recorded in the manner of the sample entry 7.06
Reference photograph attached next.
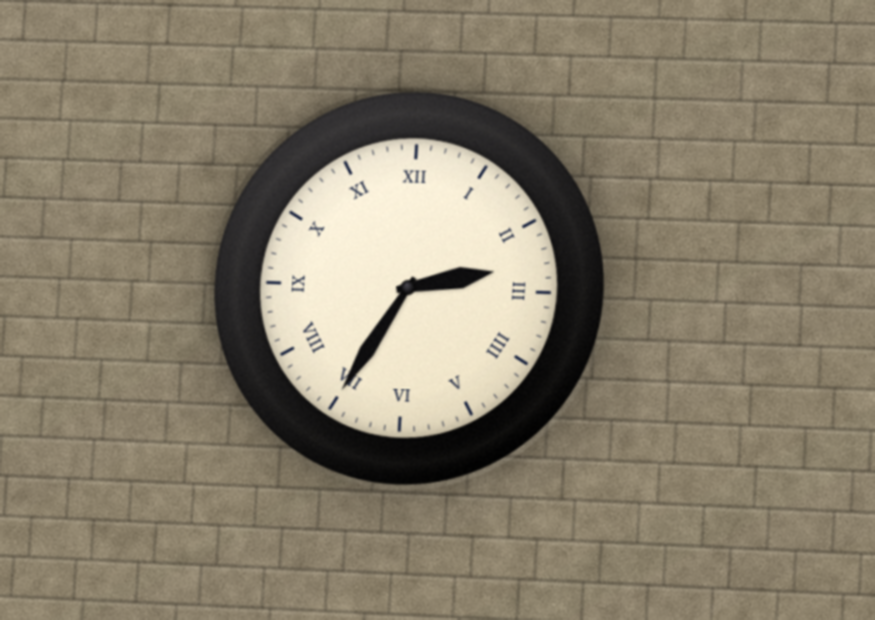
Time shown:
2.35
